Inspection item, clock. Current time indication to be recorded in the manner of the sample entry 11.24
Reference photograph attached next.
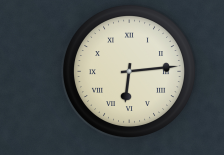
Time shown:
6.14
